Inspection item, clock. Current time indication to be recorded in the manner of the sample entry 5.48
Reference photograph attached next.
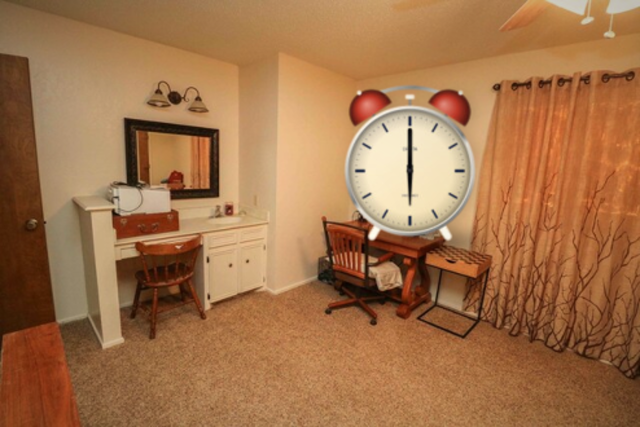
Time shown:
6.00
